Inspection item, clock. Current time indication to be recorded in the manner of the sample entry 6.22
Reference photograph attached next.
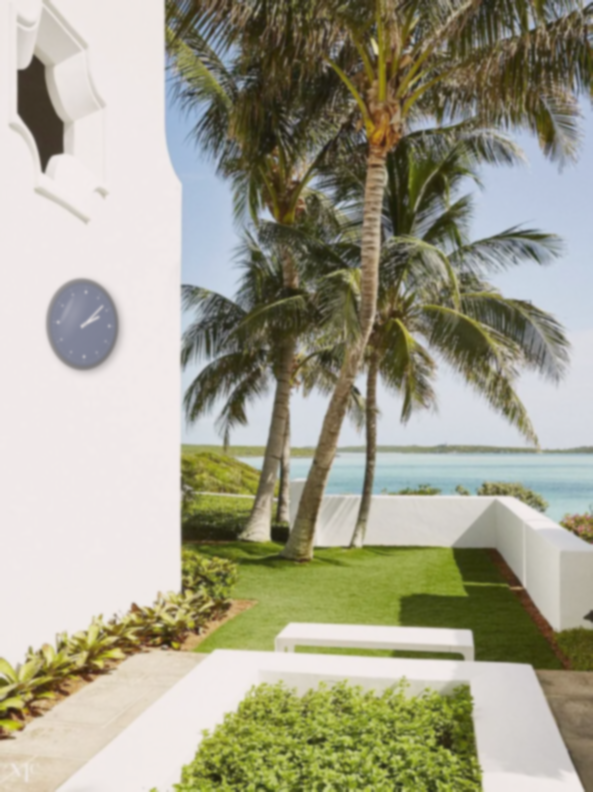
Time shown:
2.08
